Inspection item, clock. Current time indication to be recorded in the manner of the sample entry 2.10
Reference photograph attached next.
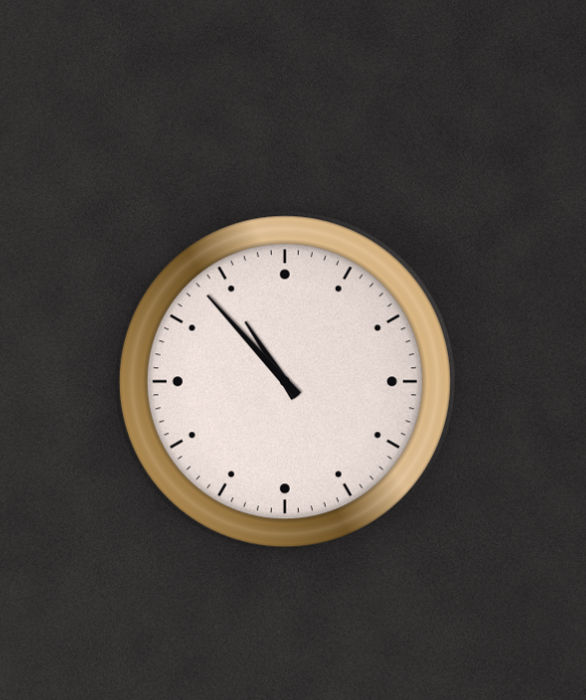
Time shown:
10.53
